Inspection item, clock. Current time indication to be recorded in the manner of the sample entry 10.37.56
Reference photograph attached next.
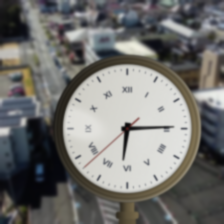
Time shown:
6.14.38
